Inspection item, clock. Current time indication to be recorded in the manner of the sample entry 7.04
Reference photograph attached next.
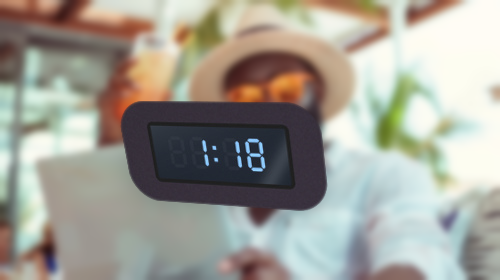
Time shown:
1.18
